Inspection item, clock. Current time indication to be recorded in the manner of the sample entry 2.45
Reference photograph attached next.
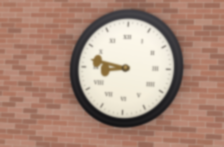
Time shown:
8.47
